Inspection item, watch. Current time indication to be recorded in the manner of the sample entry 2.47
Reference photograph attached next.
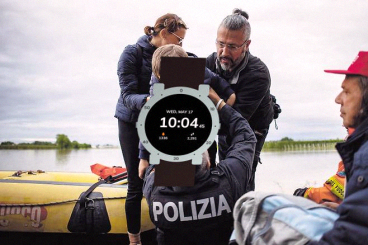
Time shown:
10.04
